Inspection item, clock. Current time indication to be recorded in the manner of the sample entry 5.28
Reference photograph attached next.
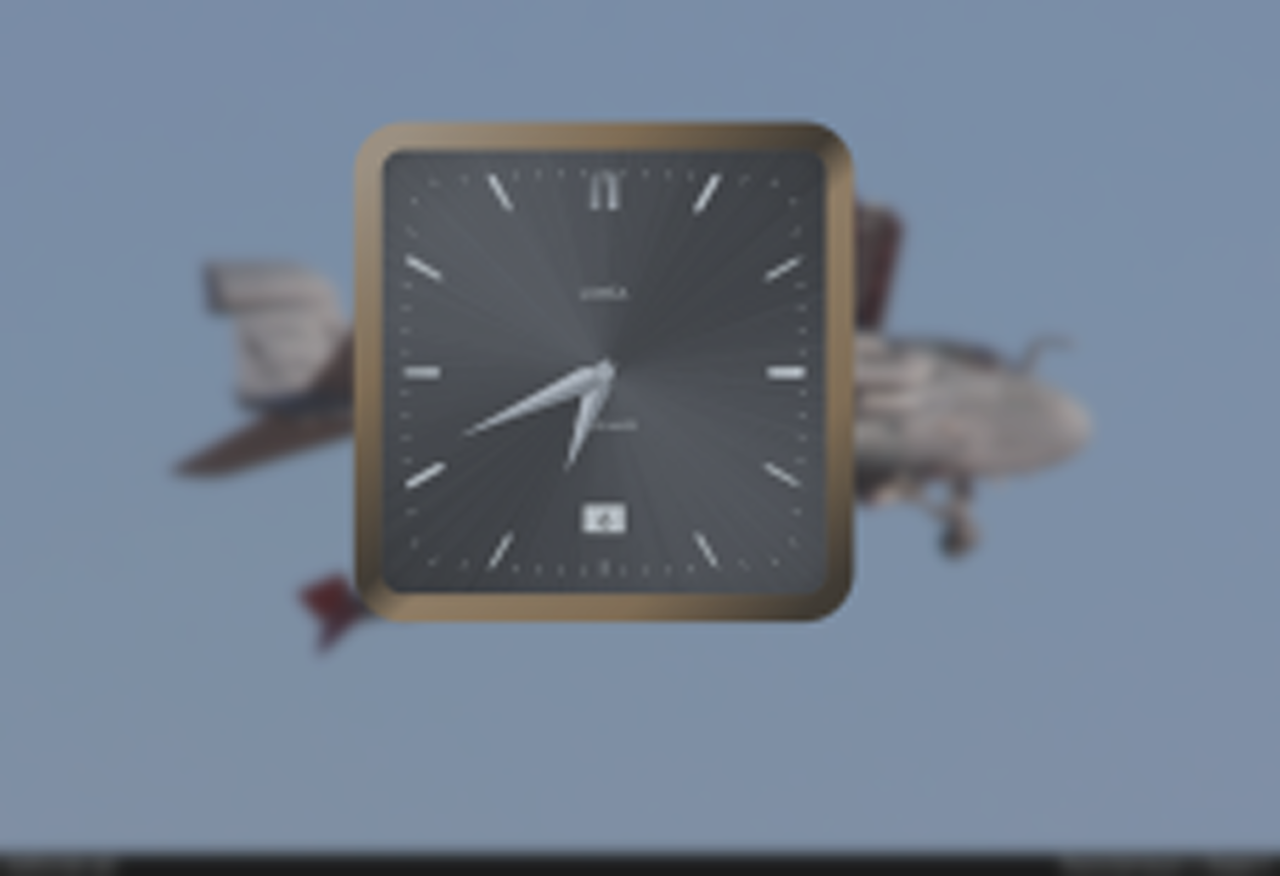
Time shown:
6.41
